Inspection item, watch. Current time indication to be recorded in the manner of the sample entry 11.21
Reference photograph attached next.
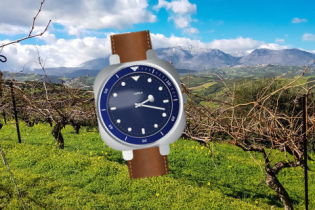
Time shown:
2.18
